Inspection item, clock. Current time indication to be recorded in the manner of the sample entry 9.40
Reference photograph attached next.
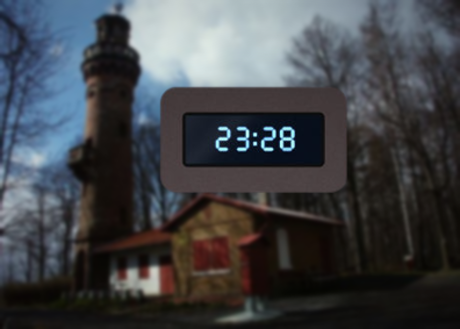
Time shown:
23.28
